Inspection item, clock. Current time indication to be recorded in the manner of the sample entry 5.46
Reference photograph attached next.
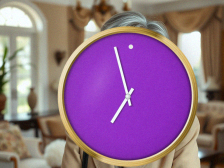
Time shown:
6.57
